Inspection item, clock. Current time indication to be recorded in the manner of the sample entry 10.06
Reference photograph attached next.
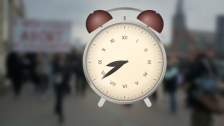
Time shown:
8.39
